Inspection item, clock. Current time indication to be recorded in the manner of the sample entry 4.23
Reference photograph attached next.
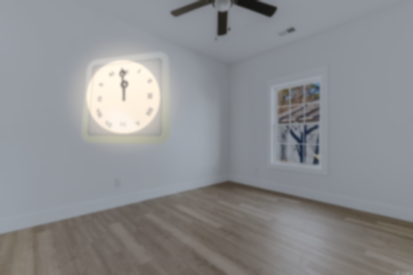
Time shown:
11.59
